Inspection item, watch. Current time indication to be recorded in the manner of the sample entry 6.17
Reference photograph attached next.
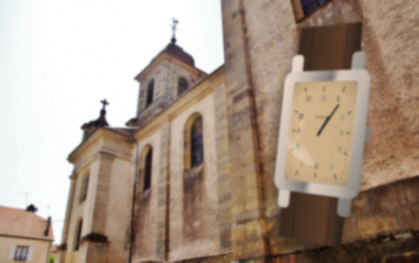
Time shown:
1.06
